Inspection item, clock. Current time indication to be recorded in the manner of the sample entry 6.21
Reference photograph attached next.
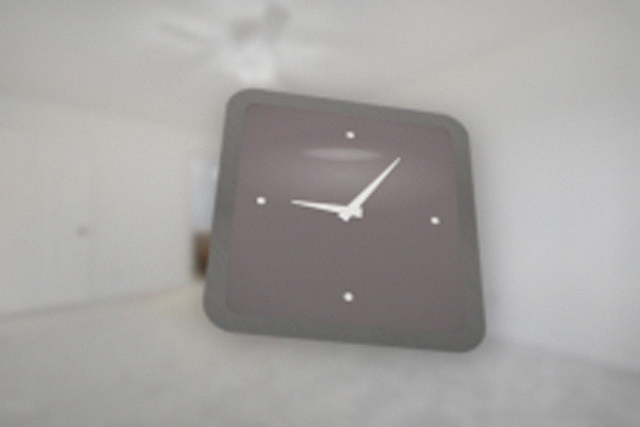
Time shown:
9.06
